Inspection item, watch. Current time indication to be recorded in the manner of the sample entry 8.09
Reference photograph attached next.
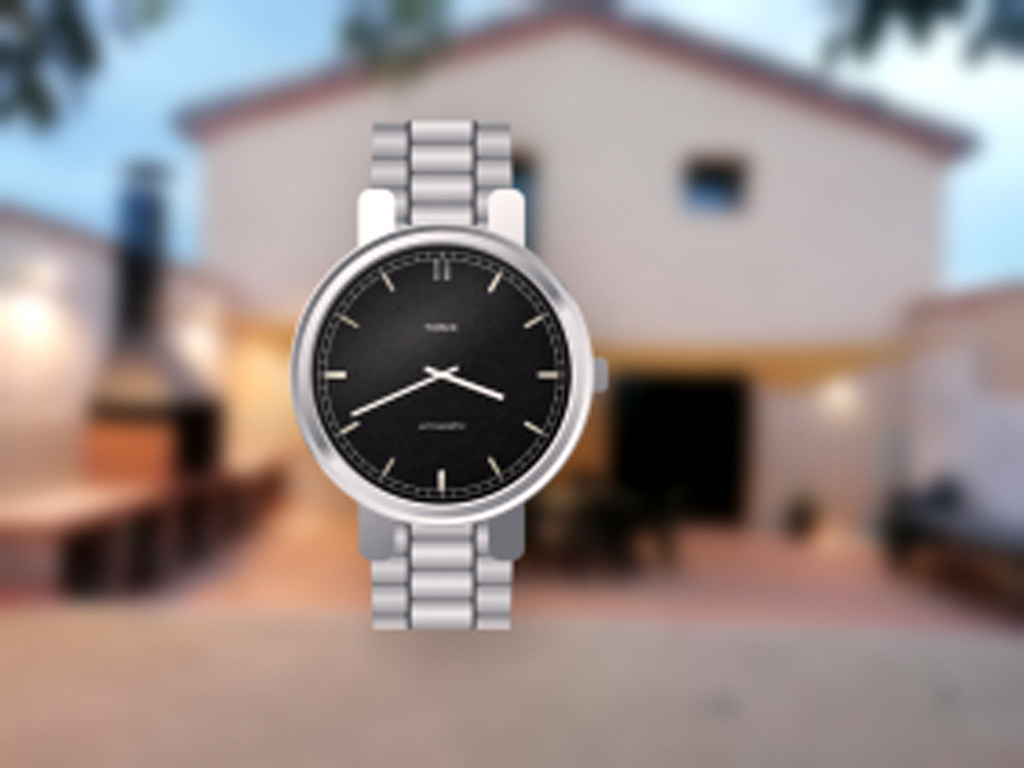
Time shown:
3.41
